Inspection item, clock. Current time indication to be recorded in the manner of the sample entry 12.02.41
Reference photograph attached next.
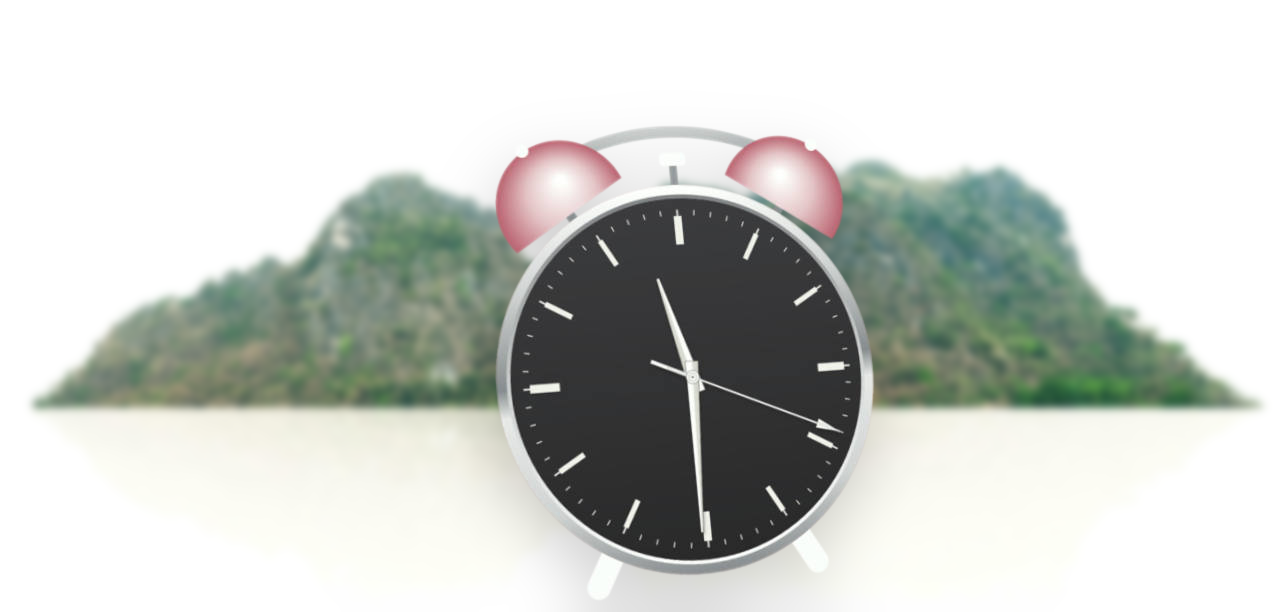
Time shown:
11.30.19
